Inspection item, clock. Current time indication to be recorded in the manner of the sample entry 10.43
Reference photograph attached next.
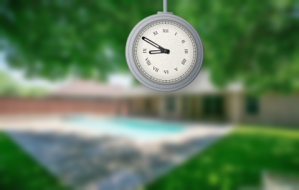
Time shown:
8.50
